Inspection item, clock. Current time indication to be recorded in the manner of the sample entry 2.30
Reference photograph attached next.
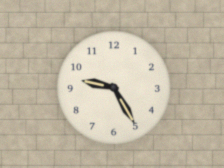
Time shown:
9.25
